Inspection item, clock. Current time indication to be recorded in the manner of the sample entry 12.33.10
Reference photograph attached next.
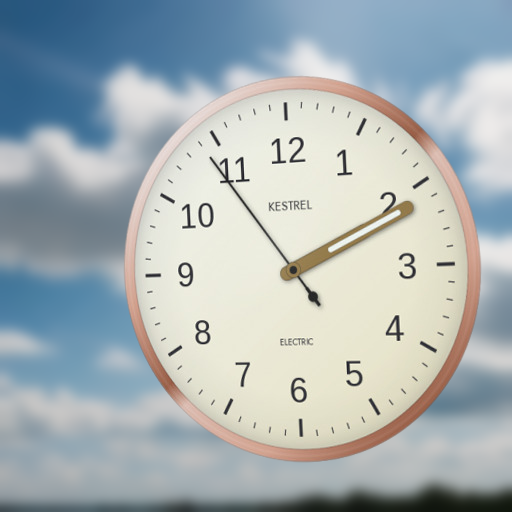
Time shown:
2.10.54
